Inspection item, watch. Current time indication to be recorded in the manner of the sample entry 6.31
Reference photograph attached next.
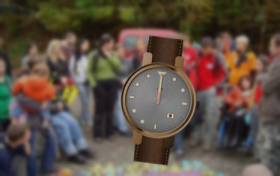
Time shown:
12.00
